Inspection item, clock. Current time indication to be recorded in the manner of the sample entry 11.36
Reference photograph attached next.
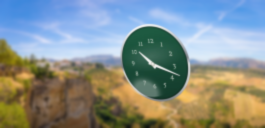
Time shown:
10.18
